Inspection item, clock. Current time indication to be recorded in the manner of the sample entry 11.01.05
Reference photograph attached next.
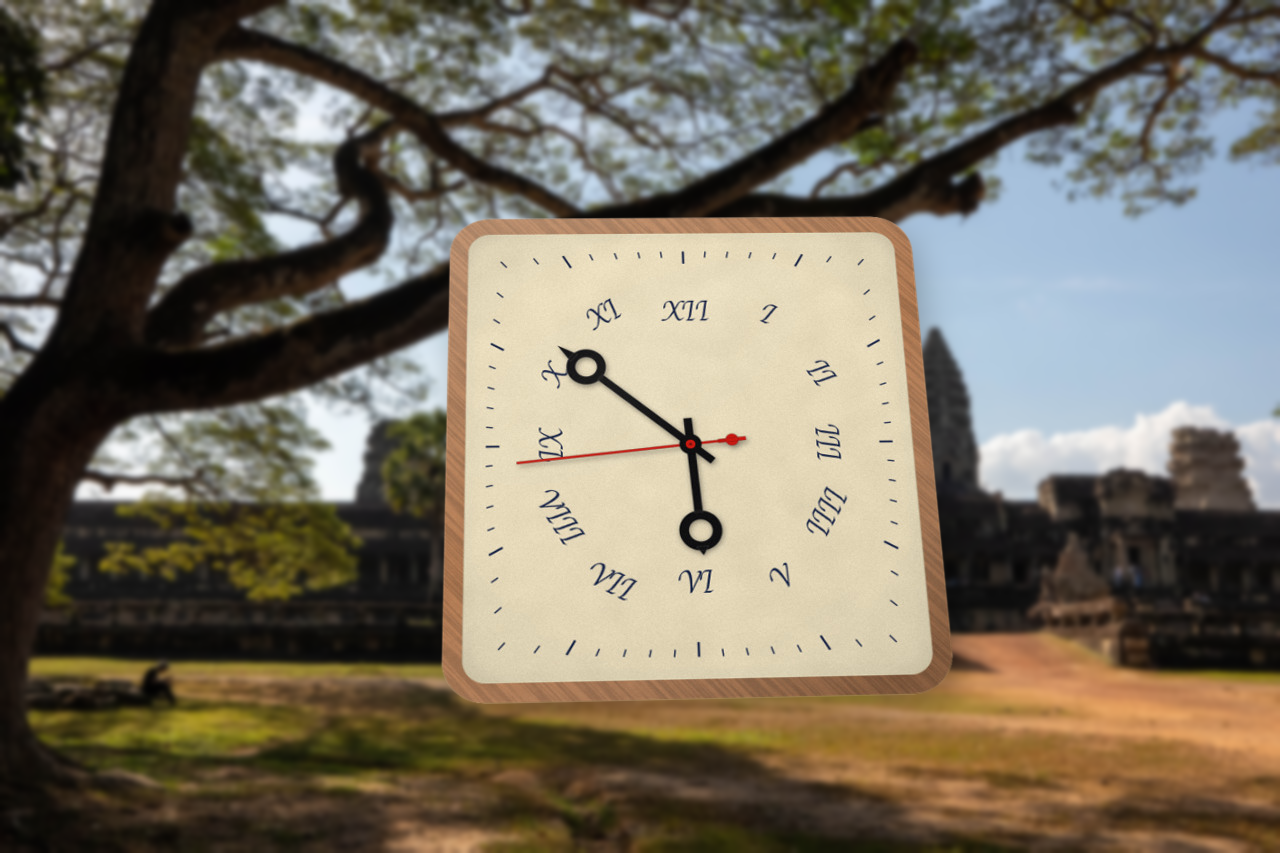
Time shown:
5.51.44
